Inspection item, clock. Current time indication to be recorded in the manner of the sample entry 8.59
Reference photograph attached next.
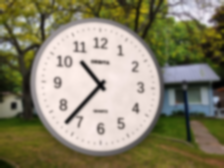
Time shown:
10.37
